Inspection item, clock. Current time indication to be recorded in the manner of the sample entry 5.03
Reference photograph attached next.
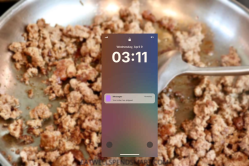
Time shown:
3.11
